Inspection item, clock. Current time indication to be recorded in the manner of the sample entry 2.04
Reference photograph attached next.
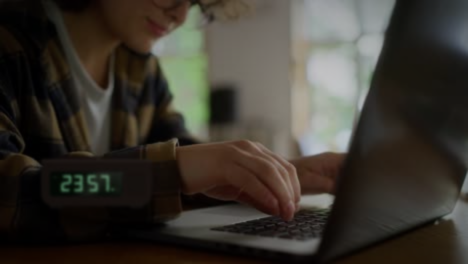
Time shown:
23.57
